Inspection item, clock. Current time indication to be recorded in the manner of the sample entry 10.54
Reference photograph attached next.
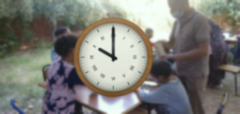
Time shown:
10.00
